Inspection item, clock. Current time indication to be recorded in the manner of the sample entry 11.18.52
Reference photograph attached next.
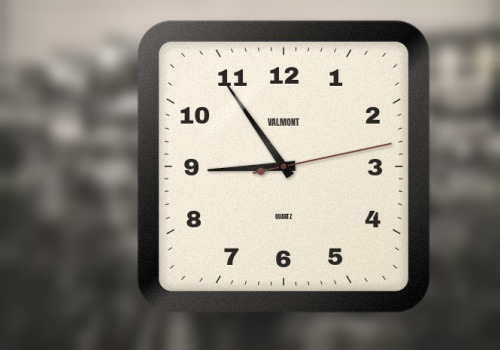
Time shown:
8.54.13
